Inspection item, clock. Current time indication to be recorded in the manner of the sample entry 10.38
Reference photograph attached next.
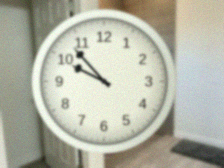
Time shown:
9.53
